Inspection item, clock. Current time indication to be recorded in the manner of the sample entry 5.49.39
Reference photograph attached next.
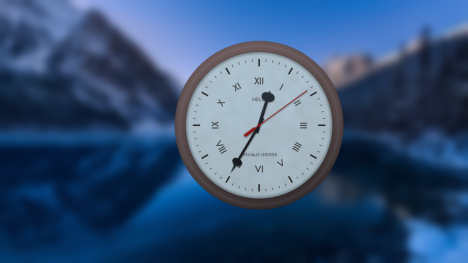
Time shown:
12.35.09
